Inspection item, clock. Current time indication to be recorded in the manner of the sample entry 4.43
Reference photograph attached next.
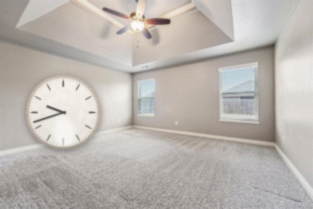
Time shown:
9.42
